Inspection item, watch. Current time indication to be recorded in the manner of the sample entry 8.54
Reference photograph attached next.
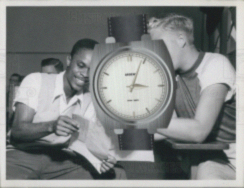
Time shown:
3.04
